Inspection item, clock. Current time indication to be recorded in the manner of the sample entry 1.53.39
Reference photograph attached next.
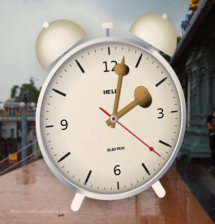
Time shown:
2.02.22
